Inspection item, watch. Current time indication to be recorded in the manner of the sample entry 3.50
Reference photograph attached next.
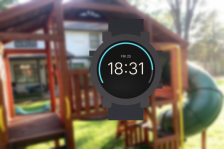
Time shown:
18.31
